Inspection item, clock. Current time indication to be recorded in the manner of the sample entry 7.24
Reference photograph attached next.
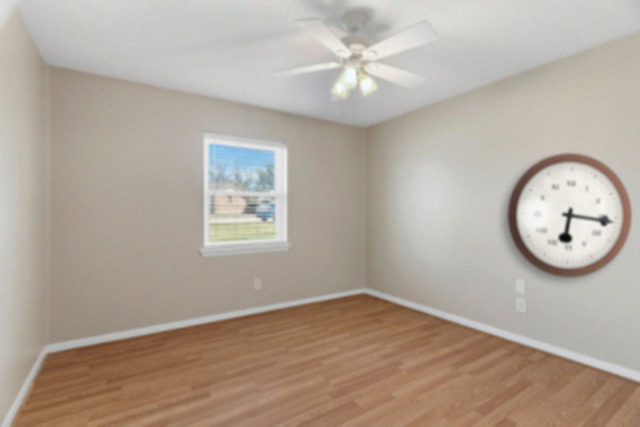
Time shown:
6.16
